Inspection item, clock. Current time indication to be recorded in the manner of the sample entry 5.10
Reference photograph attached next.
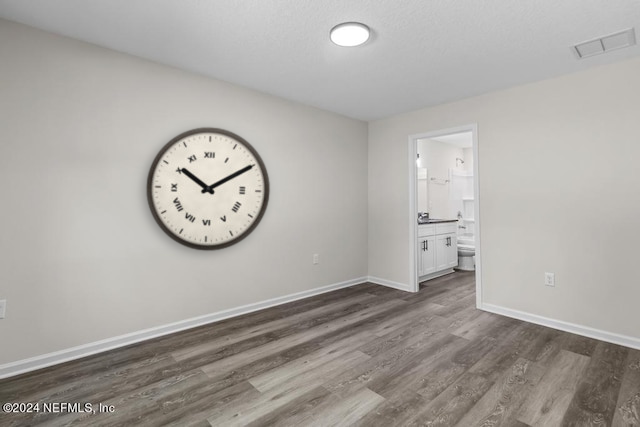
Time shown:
10.10
